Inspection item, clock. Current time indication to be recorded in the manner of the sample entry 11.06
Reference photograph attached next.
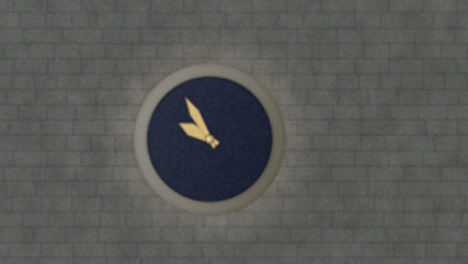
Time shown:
9.55
